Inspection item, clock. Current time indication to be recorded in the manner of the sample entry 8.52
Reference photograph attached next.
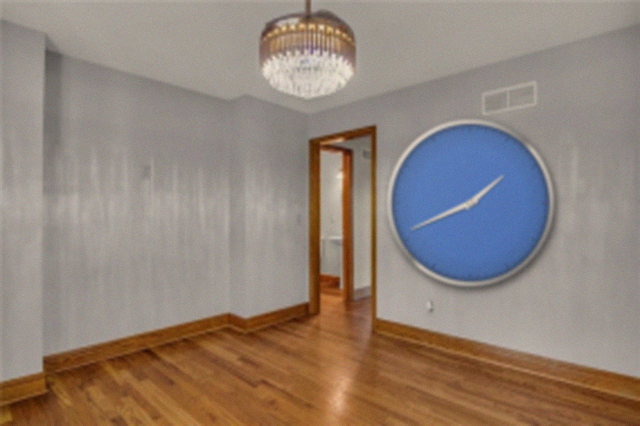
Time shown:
1.41
